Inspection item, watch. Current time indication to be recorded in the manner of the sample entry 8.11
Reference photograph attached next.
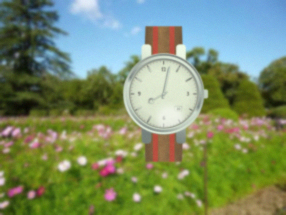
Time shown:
8.02
